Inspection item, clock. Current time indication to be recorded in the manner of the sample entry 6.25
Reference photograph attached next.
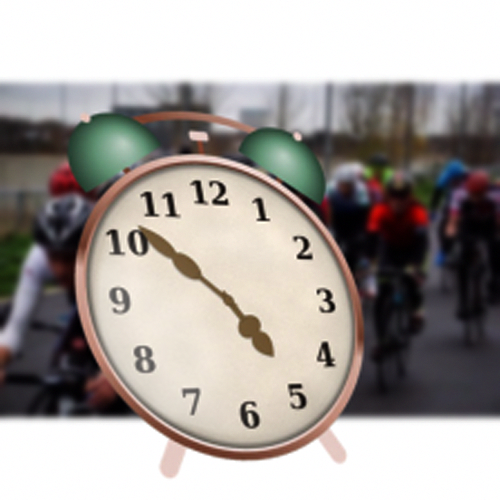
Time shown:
4.52
